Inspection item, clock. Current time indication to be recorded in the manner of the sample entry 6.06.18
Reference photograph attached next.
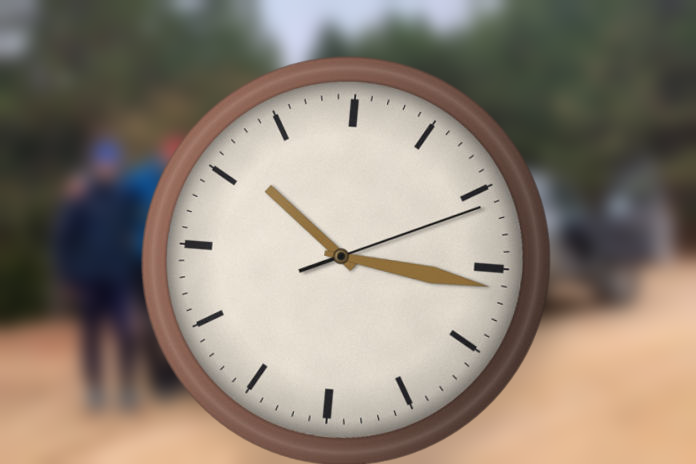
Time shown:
10.16.11
